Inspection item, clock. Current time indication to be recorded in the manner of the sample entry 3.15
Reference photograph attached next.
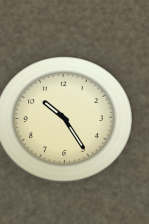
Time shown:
10.25
